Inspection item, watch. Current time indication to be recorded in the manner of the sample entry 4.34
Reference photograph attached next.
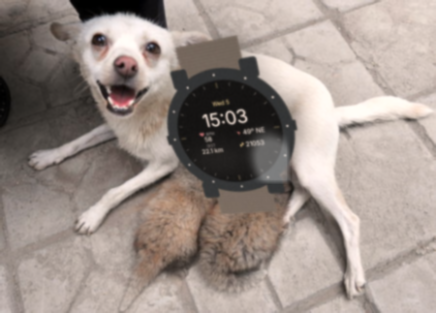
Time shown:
15.03
